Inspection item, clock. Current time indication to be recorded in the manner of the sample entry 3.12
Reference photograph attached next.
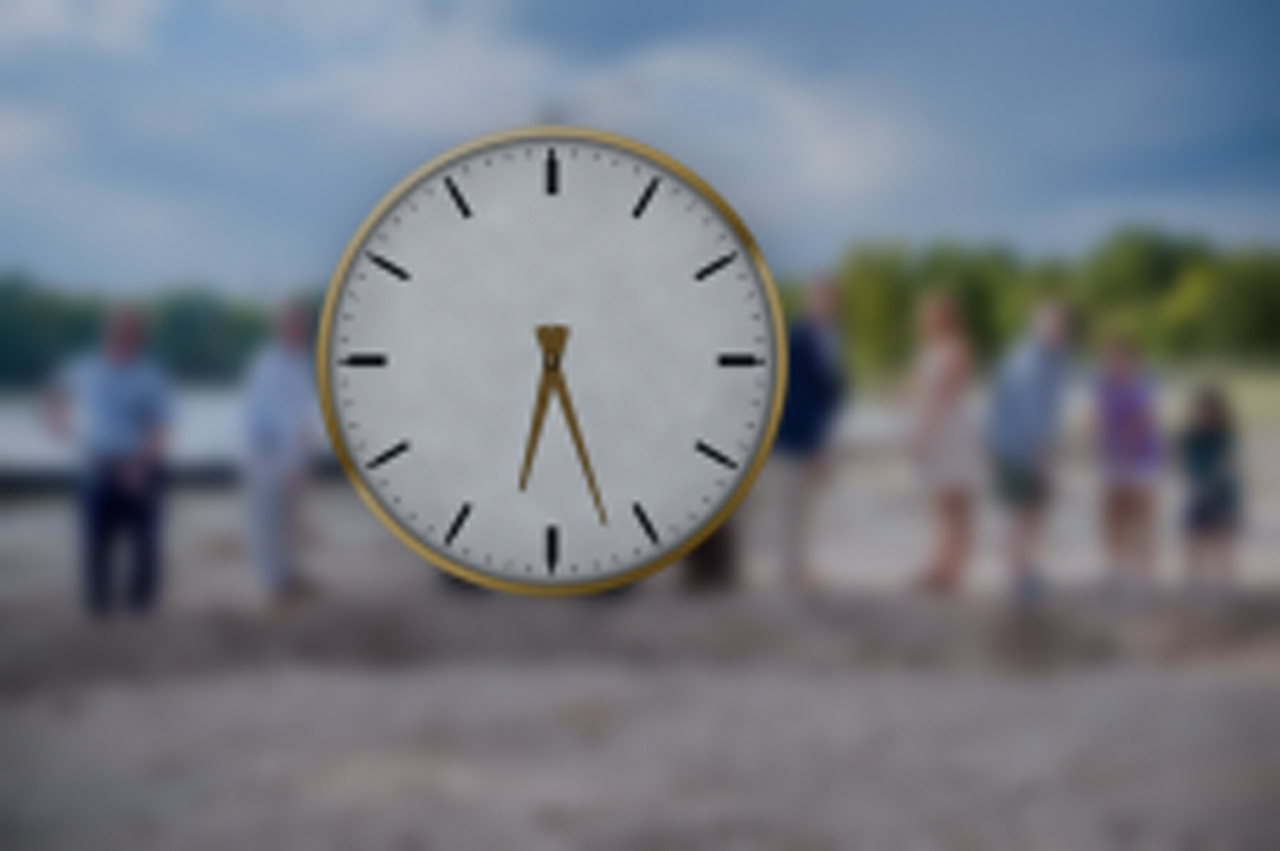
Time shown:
6.27
